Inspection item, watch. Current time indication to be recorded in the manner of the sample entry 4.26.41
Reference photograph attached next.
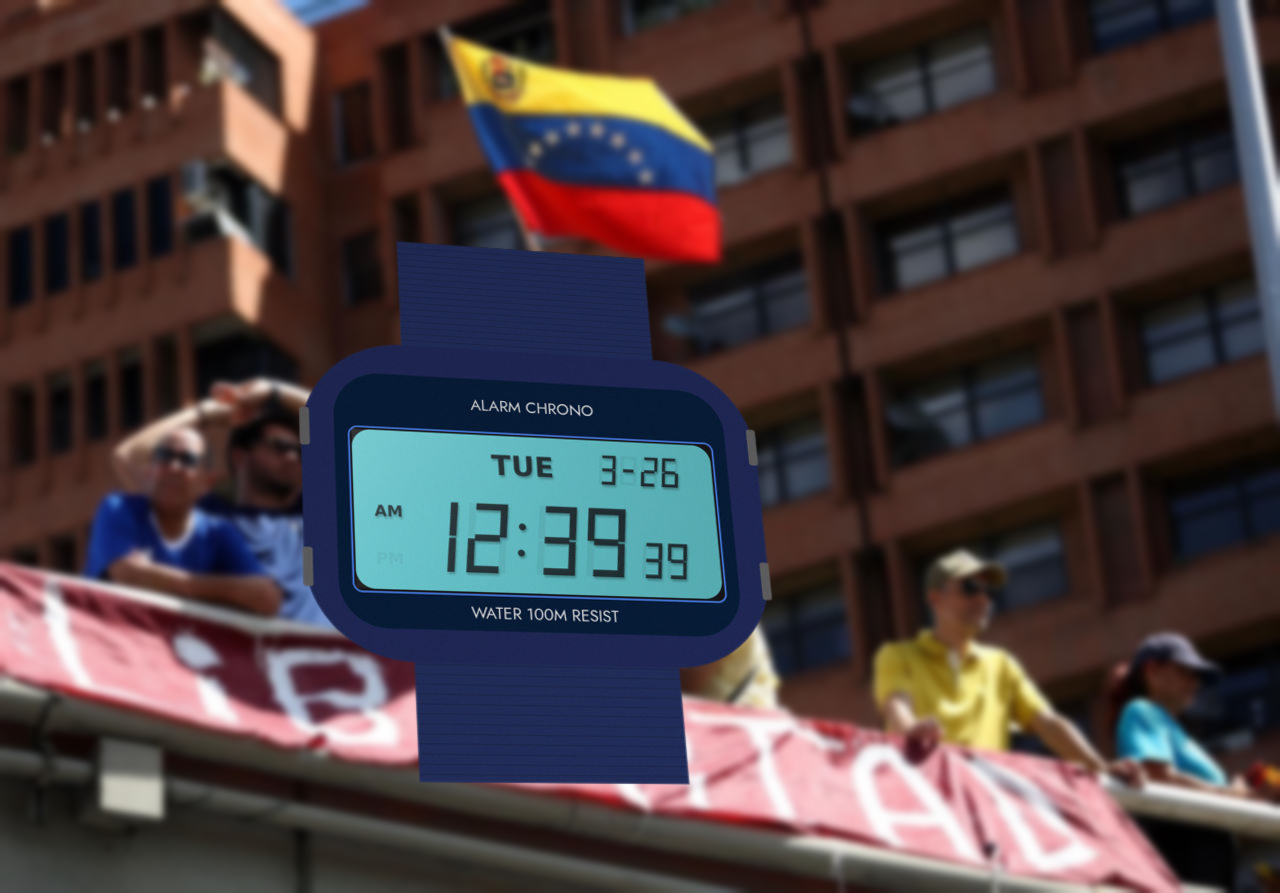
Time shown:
12.39.39
